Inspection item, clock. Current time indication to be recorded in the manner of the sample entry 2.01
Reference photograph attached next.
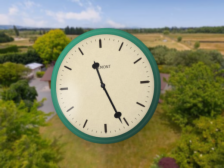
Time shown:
11.26
